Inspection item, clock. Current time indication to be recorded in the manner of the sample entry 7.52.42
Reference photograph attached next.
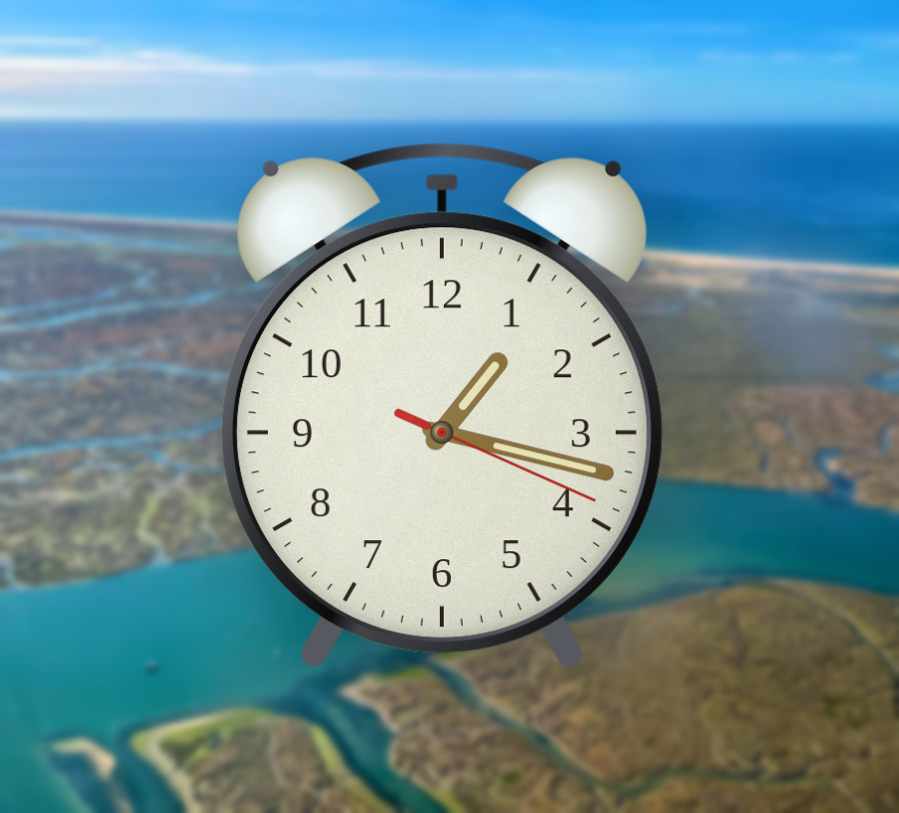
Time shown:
1.17.19
